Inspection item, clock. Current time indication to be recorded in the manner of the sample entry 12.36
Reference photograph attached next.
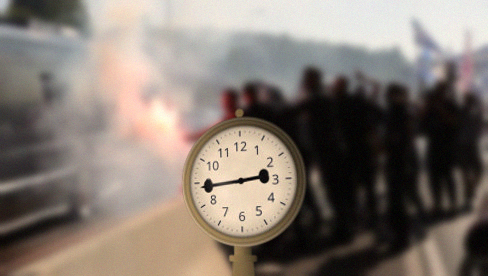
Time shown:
2.44
